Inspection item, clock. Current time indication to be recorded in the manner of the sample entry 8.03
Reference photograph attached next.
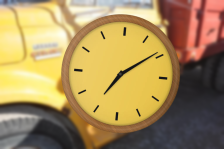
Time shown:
7.09
